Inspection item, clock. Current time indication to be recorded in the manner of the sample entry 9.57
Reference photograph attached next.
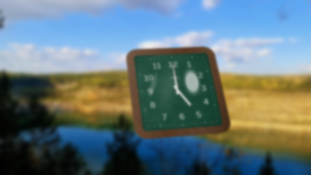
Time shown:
5.00
